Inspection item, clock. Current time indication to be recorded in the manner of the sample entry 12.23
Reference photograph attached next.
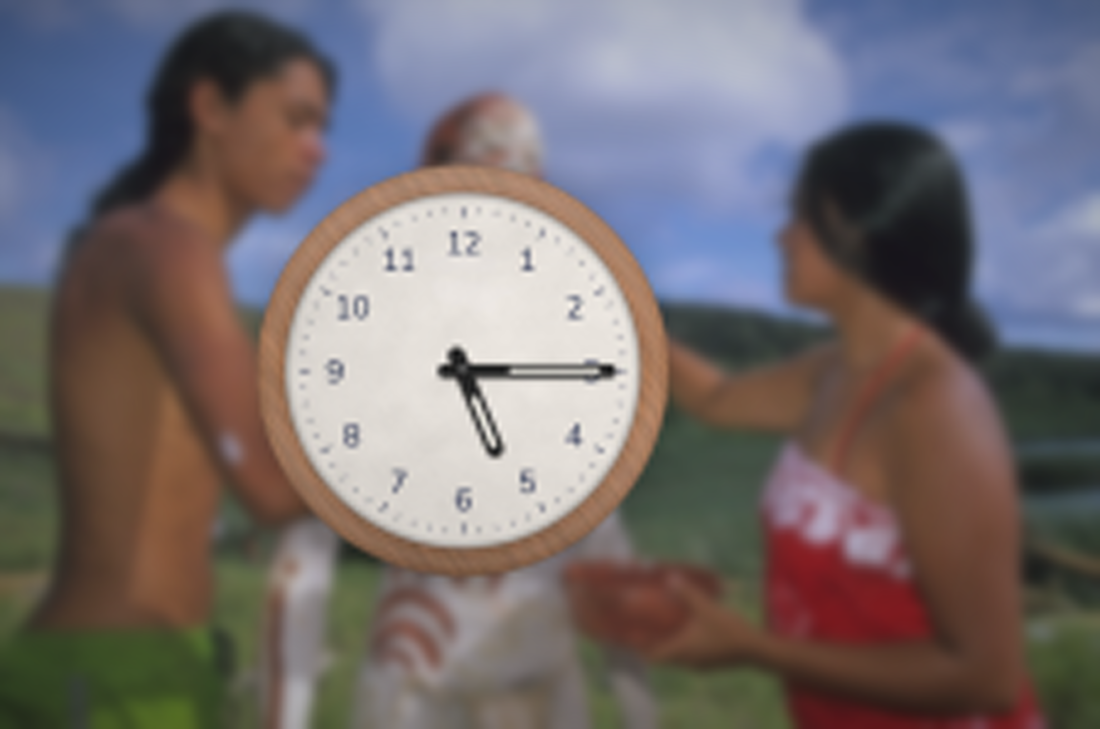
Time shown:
5.15
